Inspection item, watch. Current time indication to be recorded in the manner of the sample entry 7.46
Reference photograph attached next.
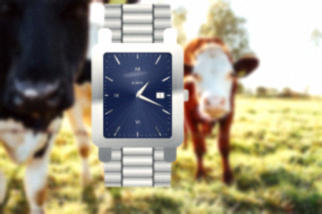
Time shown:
1.19
